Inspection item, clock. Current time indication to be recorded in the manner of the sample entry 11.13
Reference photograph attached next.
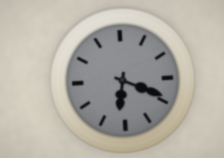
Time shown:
6.19
